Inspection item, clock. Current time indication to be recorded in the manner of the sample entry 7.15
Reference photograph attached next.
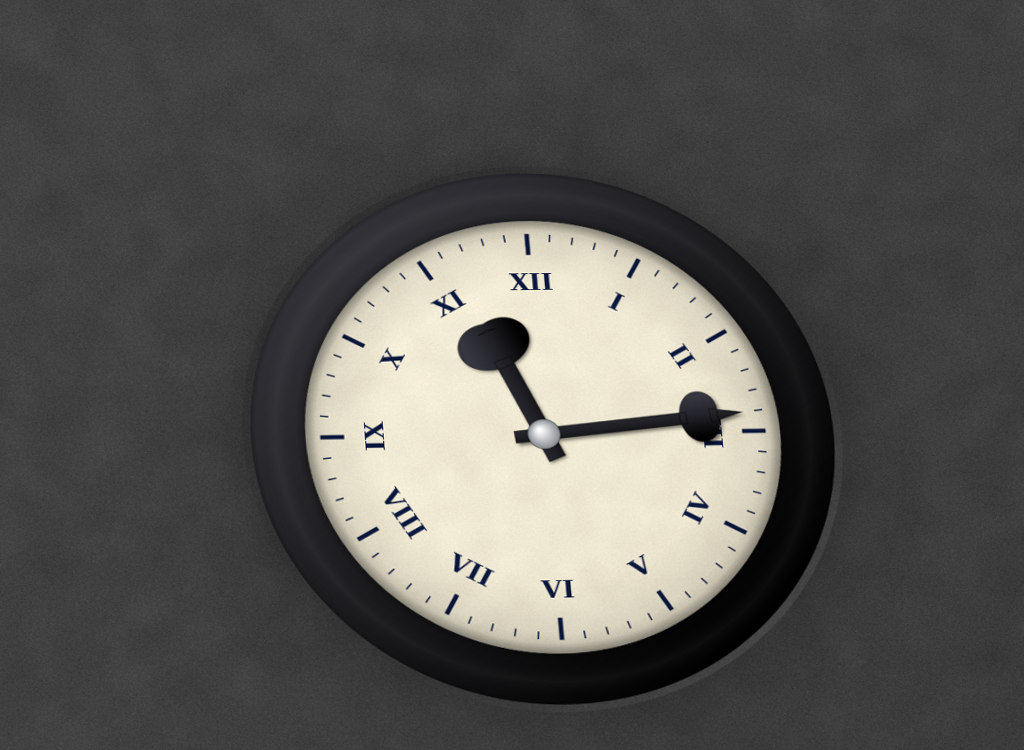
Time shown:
11.14
